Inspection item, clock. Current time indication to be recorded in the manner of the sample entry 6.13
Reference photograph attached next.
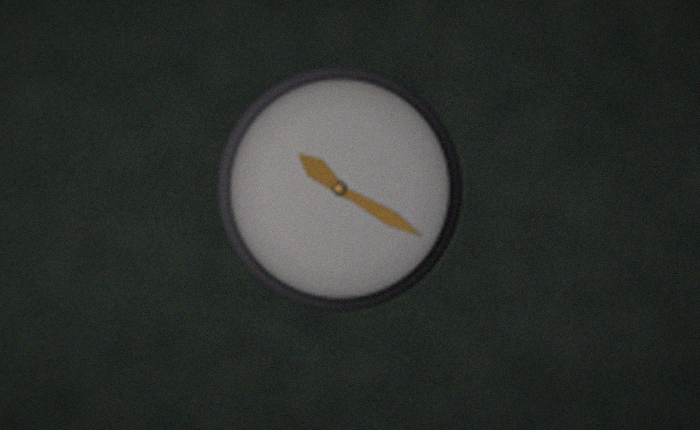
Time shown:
10.20
